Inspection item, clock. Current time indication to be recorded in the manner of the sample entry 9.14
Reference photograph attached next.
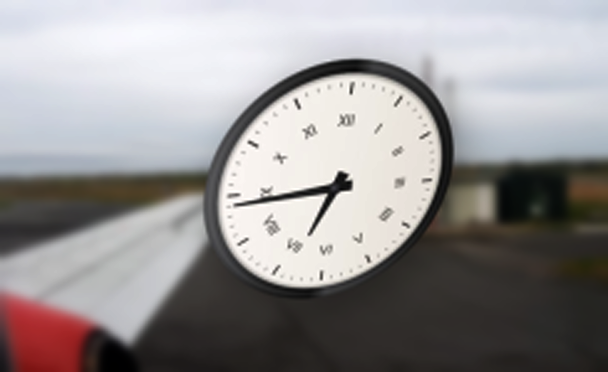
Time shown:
6.44
